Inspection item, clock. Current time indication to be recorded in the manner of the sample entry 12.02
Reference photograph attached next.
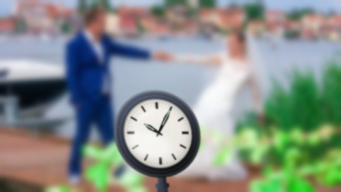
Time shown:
10.05
